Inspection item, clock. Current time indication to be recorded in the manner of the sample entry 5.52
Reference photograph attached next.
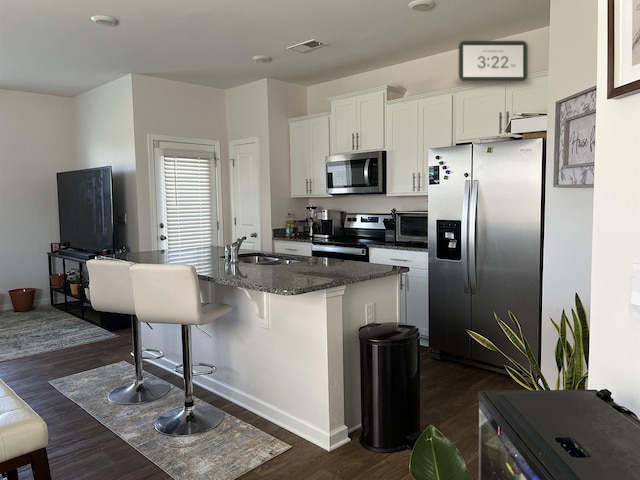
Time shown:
3.22
